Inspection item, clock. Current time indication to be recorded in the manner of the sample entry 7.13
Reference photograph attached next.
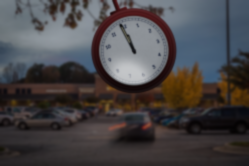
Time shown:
11.59
